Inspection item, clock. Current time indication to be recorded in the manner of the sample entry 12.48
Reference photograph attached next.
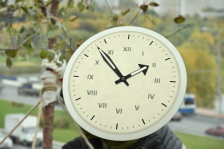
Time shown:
1.53
